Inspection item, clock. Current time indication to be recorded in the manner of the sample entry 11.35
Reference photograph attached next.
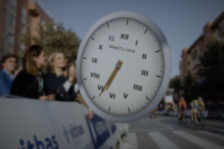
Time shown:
6.34
